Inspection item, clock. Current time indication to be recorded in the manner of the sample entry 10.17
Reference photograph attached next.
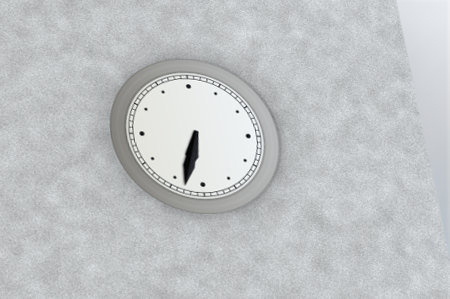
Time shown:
6.33
